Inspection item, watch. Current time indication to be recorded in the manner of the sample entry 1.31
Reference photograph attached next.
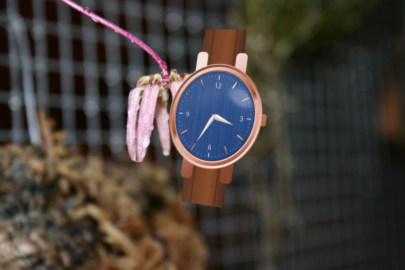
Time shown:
3.35
